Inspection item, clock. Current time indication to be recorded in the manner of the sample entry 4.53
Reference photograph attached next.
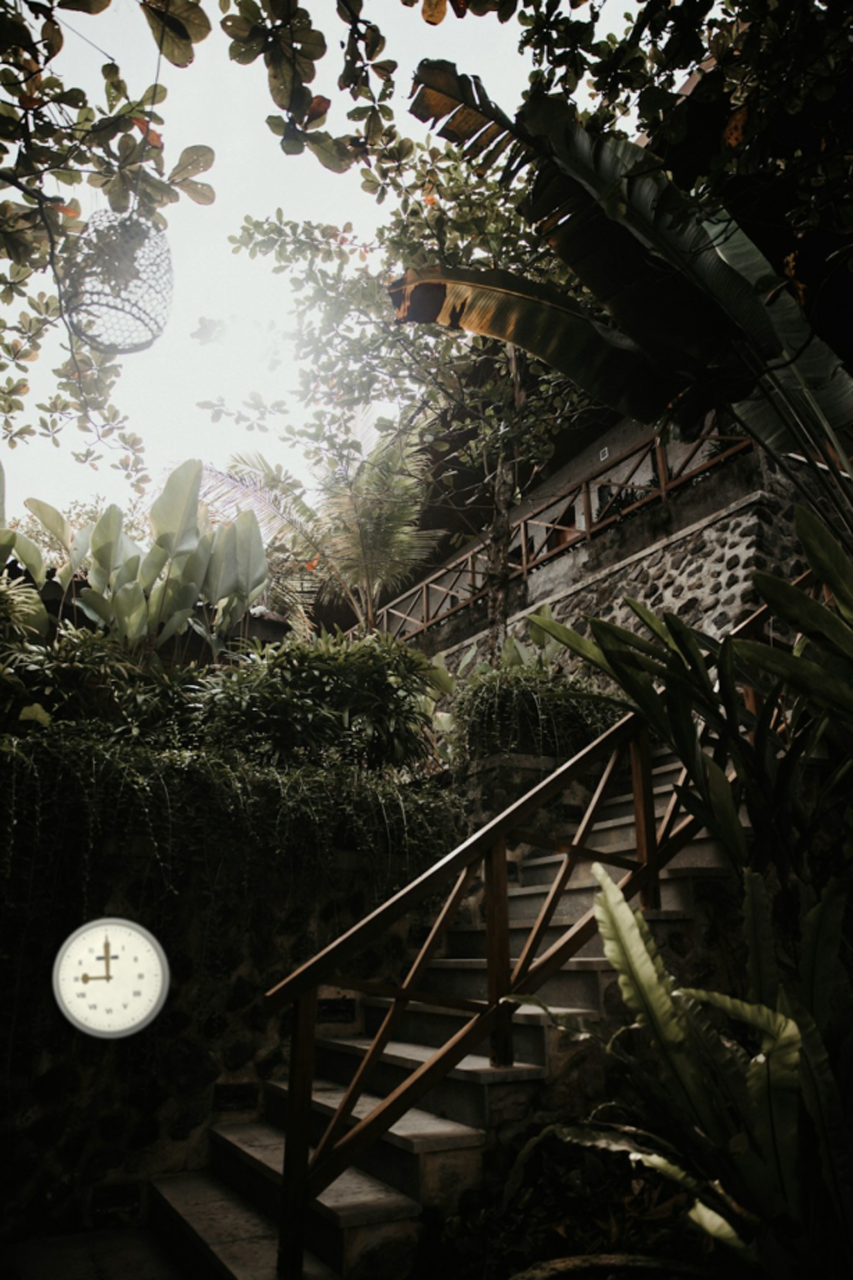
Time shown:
9.00
